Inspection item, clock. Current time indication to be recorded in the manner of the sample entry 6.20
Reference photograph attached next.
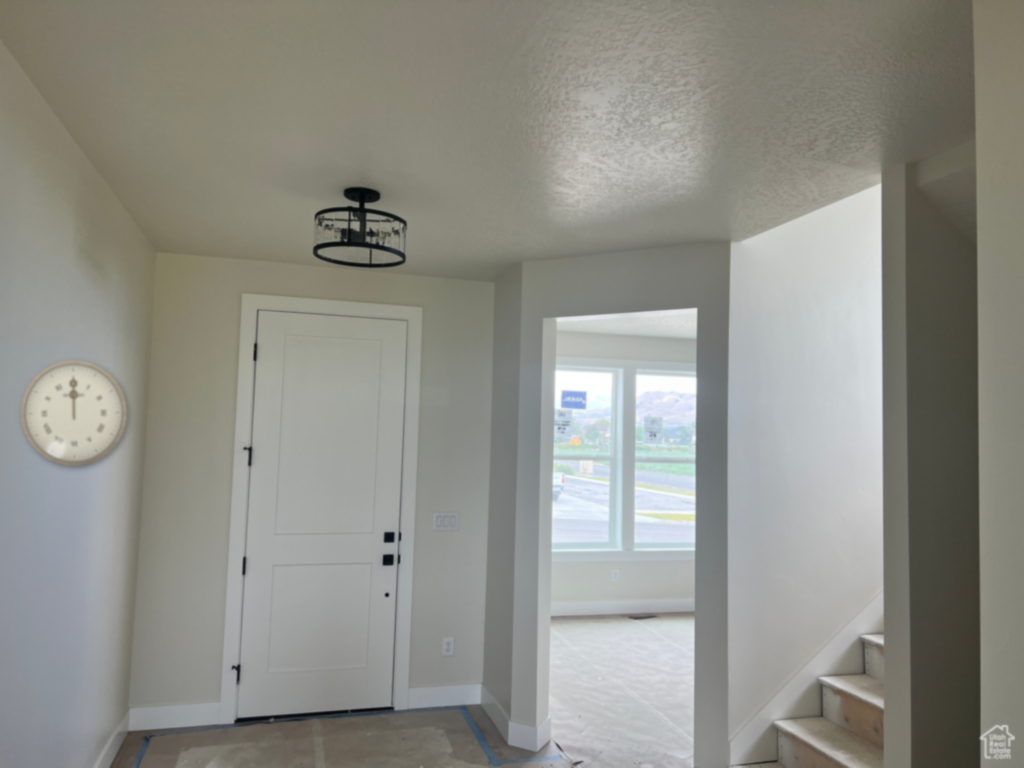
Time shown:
12.00
